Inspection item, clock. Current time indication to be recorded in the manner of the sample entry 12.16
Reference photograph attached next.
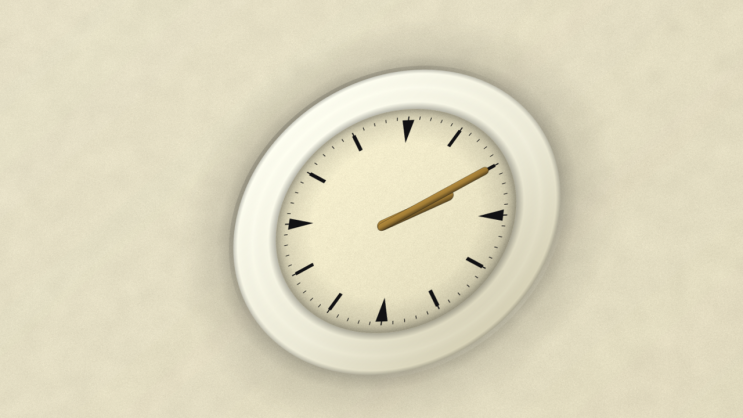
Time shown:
2.10
